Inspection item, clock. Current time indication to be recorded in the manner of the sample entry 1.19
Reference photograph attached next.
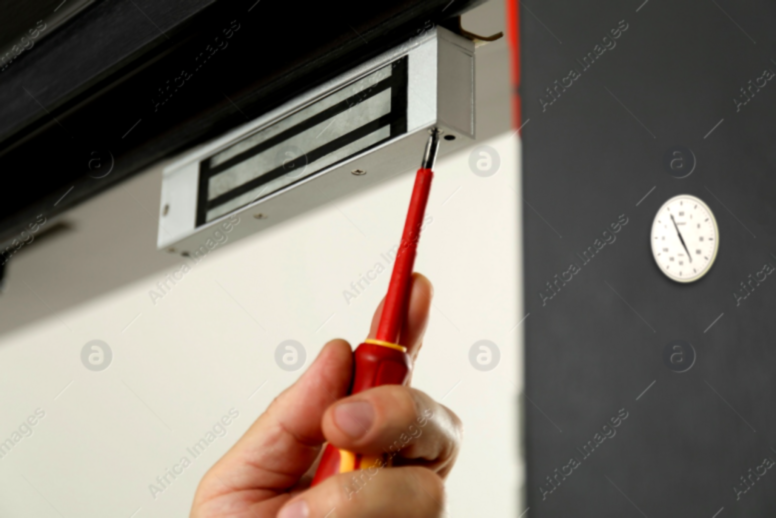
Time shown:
4.55
